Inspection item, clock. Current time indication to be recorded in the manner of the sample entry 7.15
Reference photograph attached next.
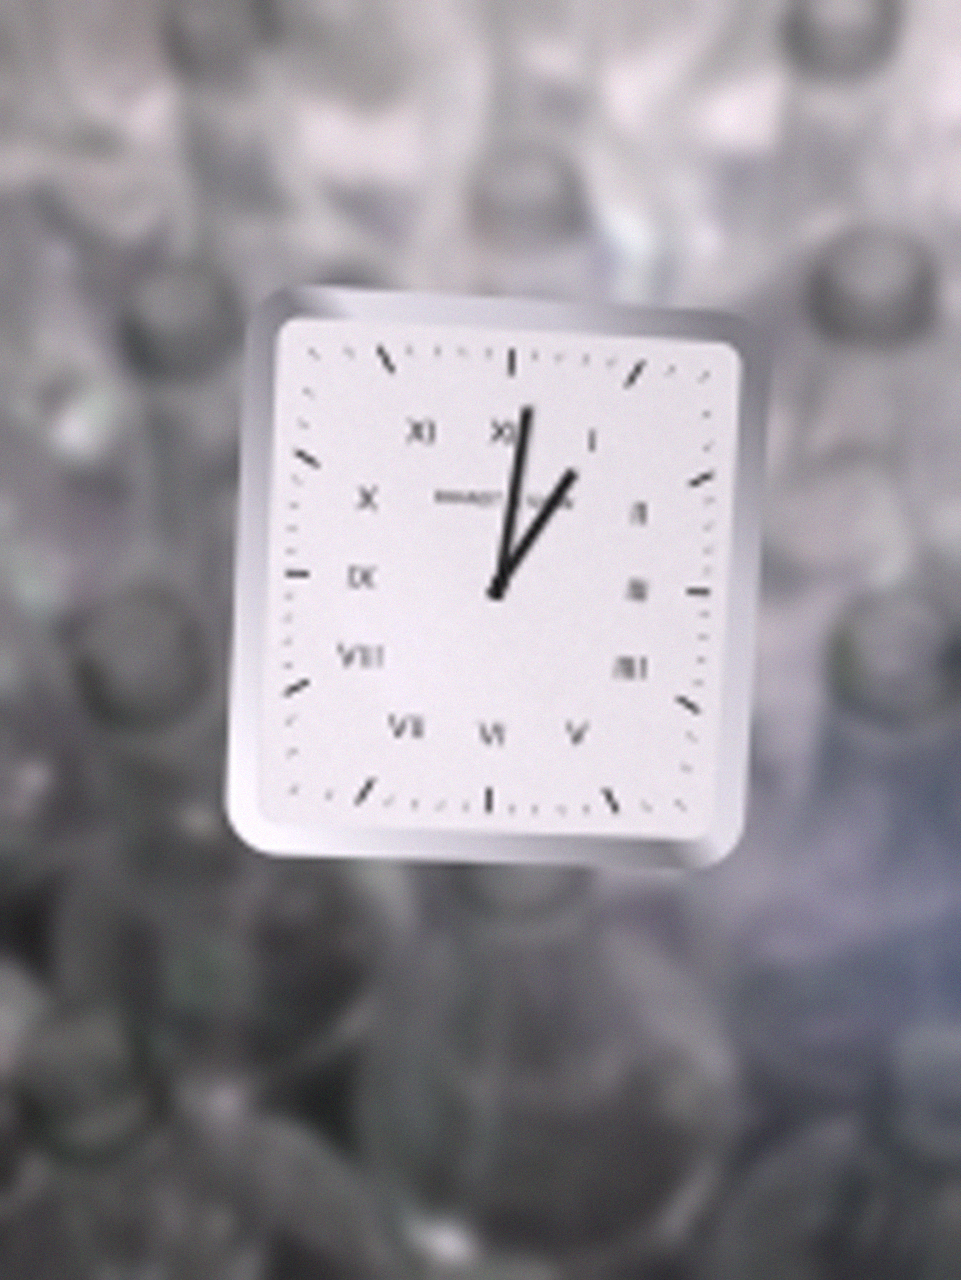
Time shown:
1.01
